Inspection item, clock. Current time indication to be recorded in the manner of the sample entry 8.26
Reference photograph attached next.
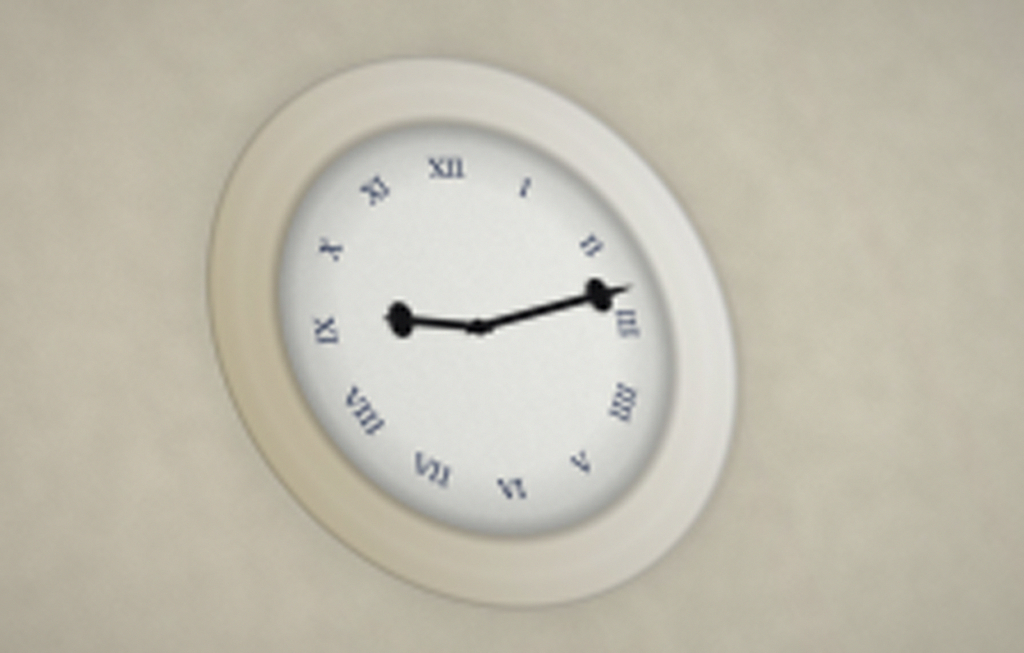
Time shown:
9.13
